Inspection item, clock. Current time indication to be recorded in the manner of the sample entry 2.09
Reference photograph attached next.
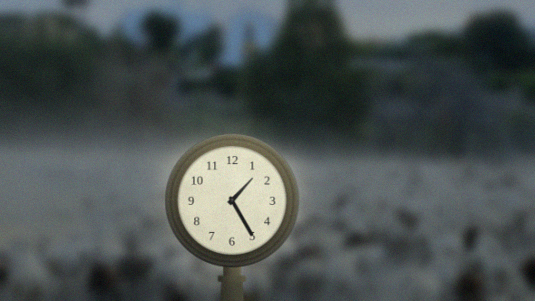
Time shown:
1.25
